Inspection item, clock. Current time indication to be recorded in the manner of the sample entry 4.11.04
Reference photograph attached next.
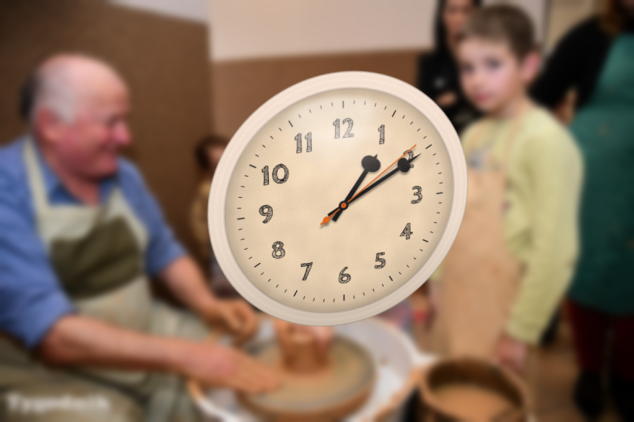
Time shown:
1.10.09
